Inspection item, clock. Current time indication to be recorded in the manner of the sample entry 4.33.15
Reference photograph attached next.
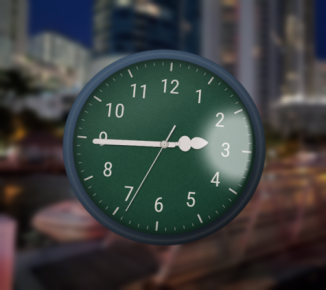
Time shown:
2.44.34
